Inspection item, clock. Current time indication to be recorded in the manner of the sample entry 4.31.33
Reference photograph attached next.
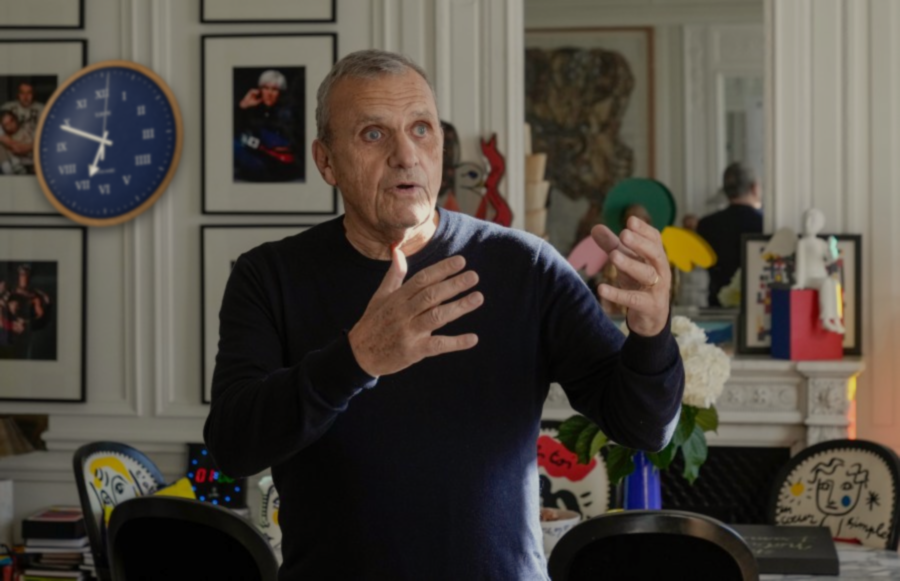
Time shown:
6.49.01
